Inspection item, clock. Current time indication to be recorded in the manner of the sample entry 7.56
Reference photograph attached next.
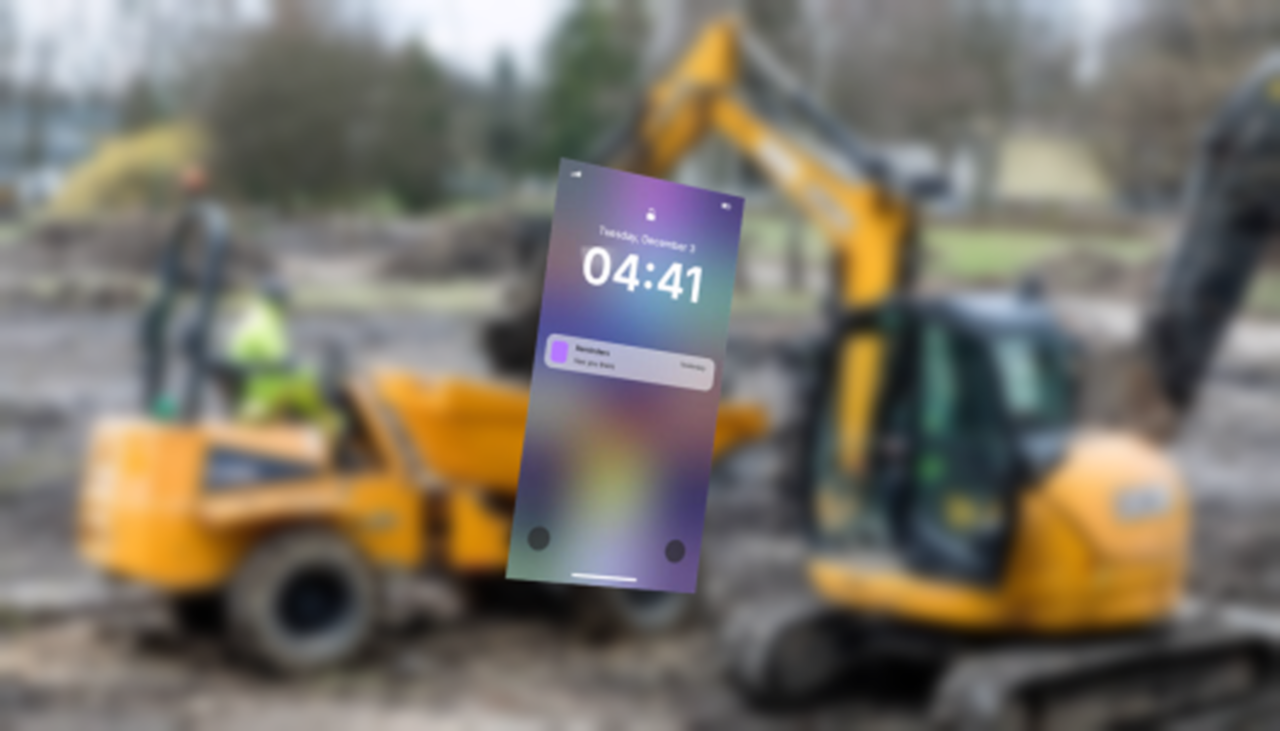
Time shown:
4.41
